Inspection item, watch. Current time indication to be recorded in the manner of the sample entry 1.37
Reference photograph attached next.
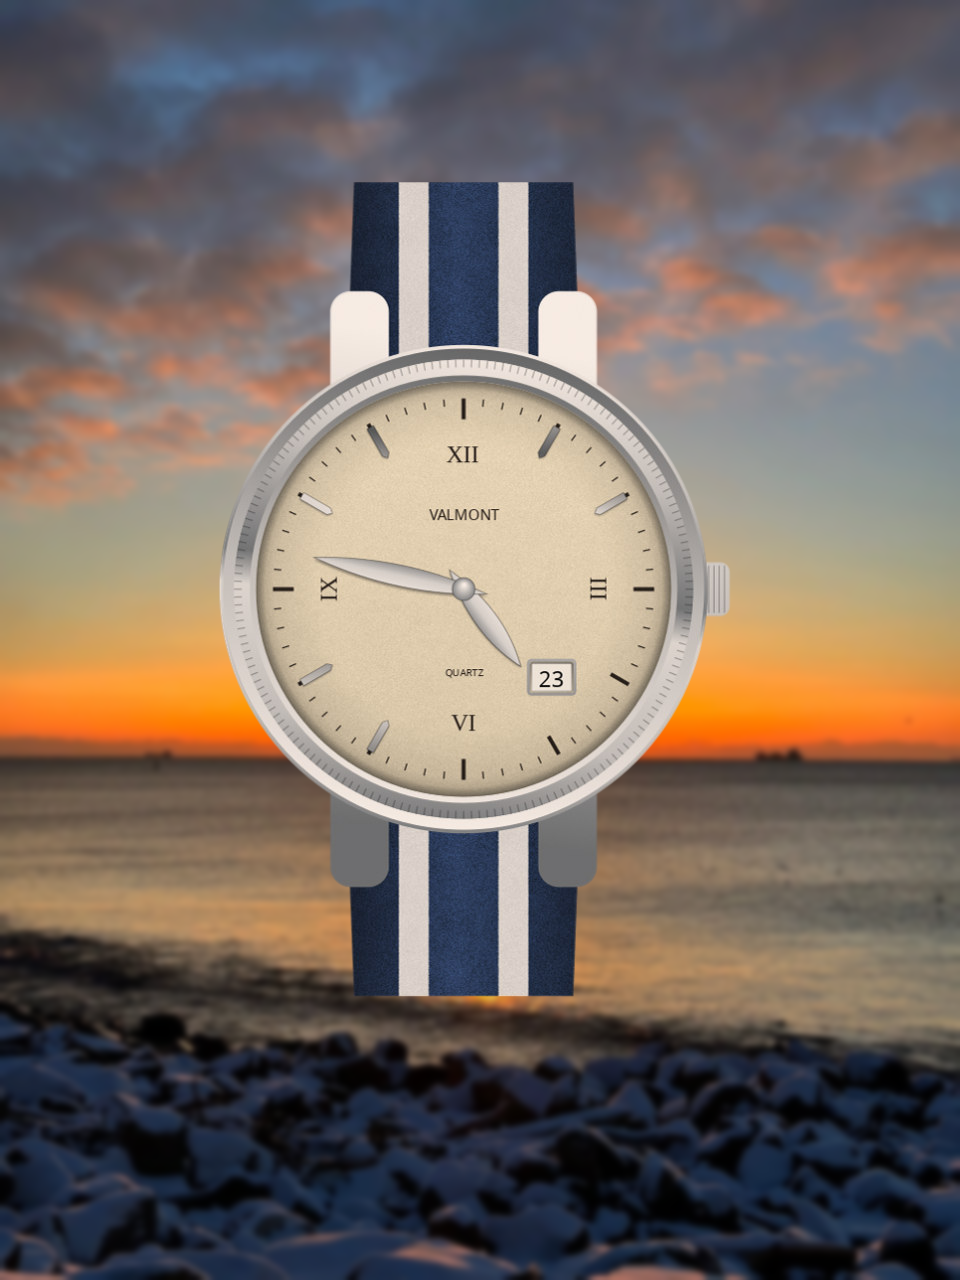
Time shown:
4.47
